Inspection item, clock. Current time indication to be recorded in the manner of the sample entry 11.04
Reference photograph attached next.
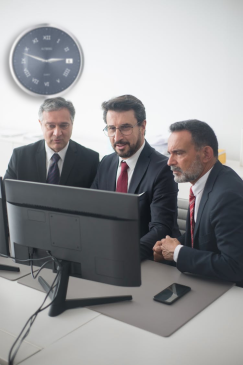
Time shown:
2.48
